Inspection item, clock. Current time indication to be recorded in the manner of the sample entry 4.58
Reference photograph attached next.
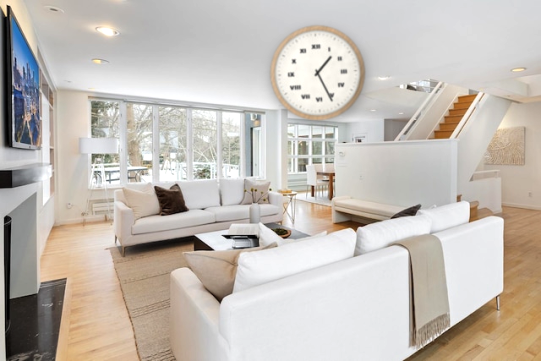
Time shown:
1.26
